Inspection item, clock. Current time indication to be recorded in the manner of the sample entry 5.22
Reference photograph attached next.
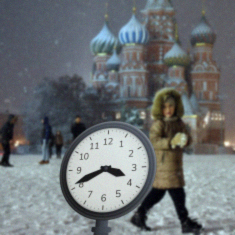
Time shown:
3.41
